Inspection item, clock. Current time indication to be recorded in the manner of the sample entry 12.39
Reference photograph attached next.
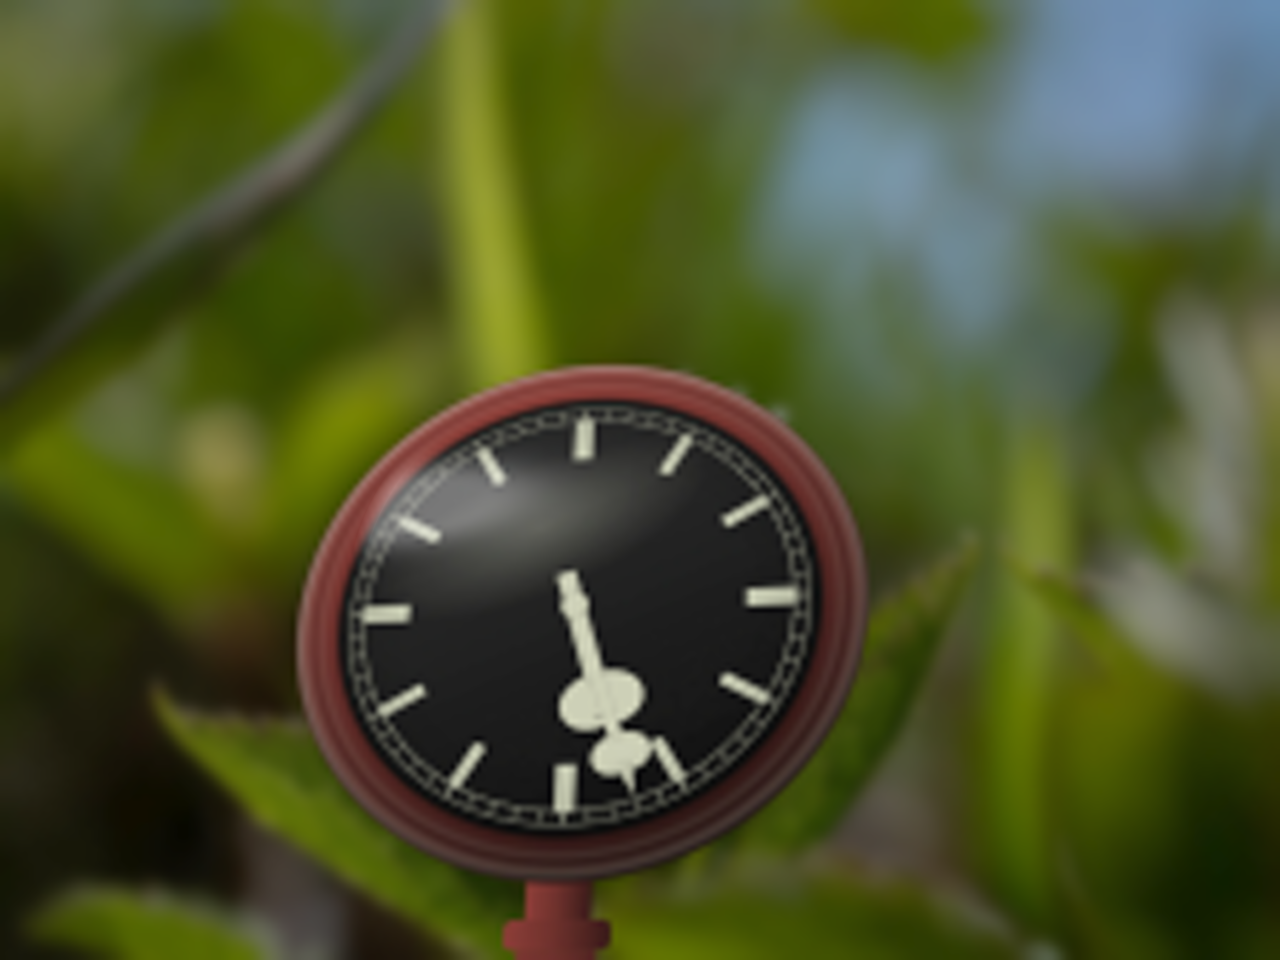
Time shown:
5.27
